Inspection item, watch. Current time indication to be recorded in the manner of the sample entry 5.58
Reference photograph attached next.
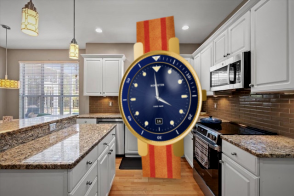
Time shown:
3.59
